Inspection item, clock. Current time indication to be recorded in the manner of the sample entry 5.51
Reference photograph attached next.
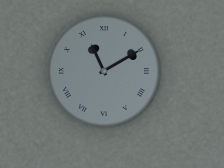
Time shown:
11.10
